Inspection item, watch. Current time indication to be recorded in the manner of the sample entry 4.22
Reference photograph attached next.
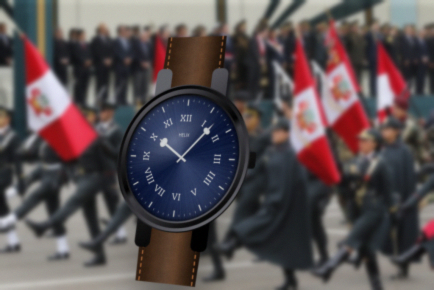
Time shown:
10.07
